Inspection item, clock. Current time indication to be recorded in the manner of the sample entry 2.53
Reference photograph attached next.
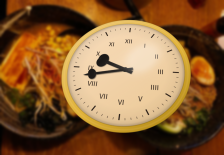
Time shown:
9.43
